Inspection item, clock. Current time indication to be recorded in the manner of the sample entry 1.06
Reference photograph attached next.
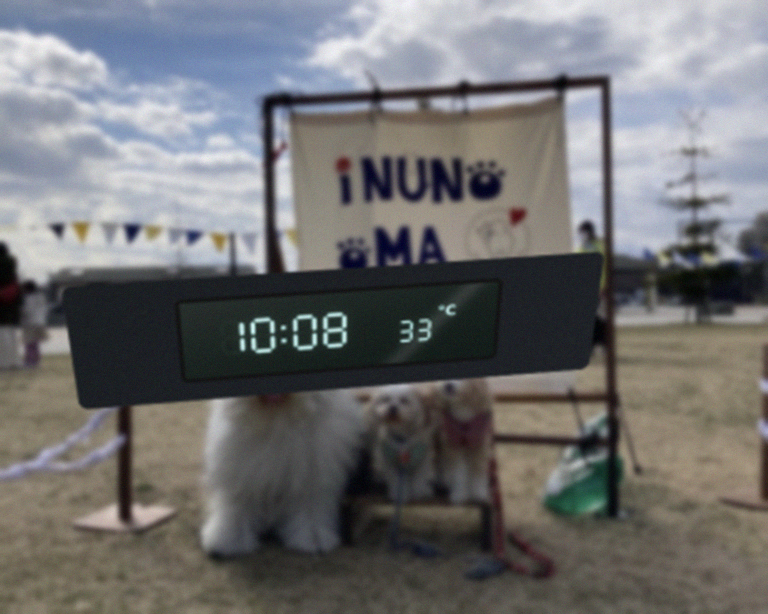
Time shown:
10.08
